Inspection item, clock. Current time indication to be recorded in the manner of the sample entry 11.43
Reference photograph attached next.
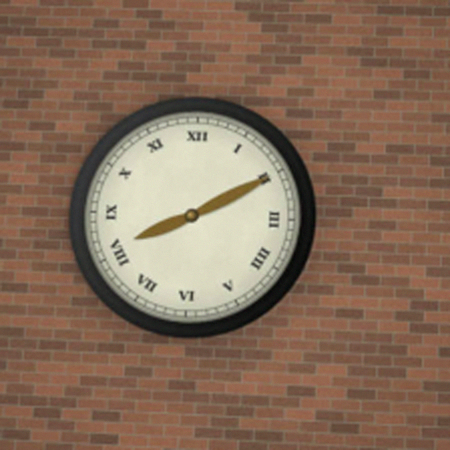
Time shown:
8.10
